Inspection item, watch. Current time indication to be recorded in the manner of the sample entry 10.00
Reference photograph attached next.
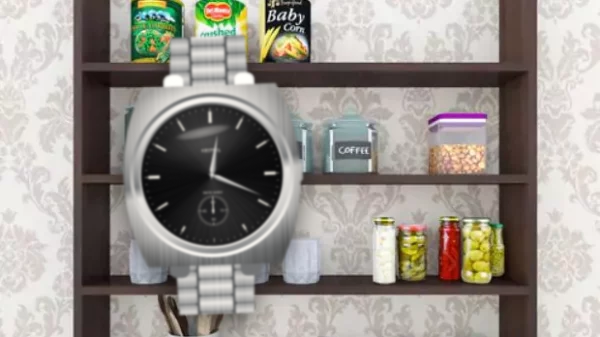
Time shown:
12.19
